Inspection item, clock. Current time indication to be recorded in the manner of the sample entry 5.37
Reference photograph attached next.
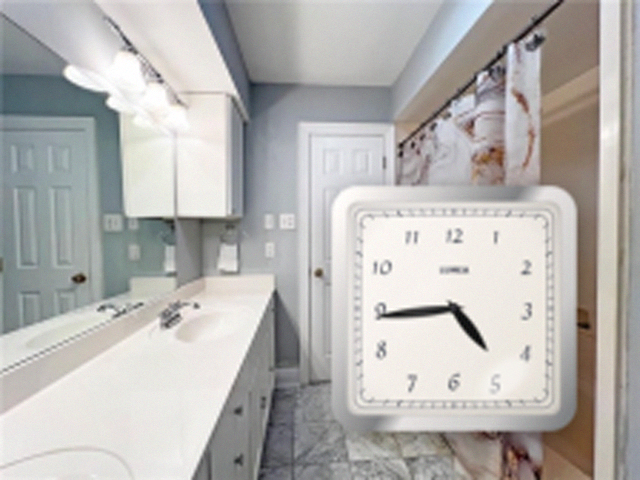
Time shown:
4.44
